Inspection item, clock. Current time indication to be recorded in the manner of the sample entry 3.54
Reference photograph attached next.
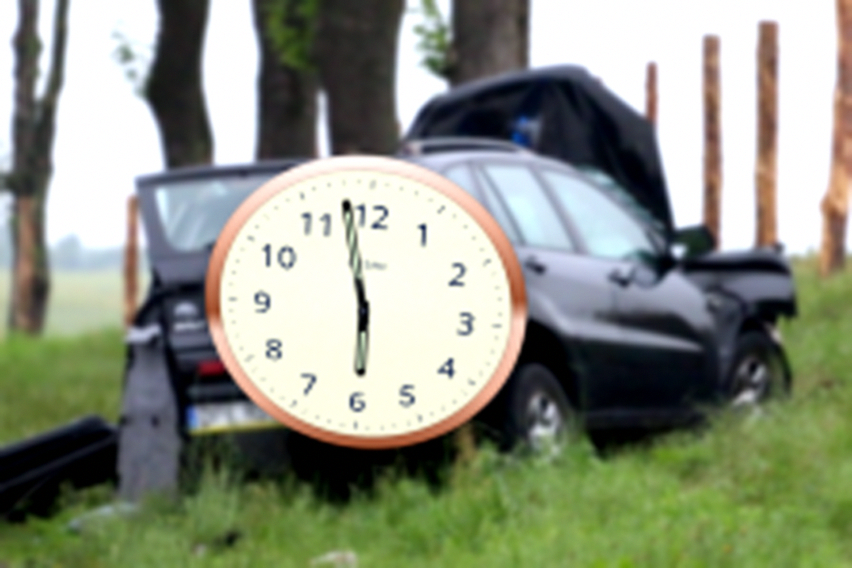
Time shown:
5.58
